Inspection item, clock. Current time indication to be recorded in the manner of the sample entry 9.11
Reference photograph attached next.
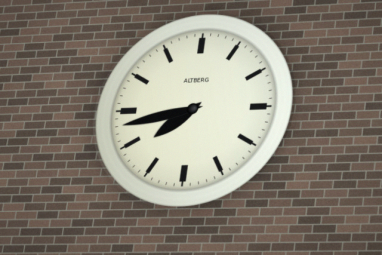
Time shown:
7.43
